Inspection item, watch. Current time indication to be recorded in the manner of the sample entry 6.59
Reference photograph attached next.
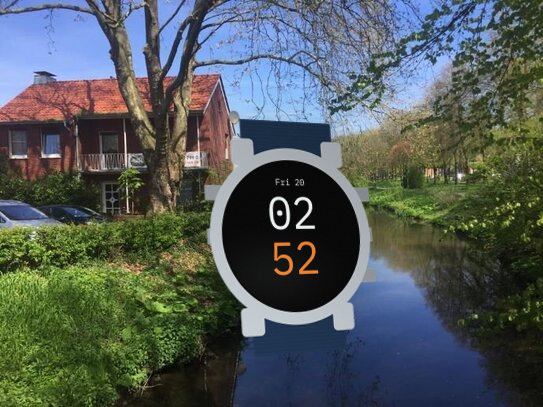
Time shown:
2.52
